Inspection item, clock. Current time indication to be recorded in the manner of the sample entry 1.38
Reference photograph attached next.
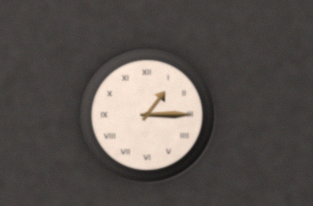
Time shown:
1.15
